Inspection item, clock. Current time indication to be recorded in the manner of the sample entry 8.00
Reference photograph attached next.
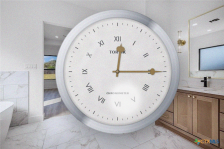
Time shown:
12.15
